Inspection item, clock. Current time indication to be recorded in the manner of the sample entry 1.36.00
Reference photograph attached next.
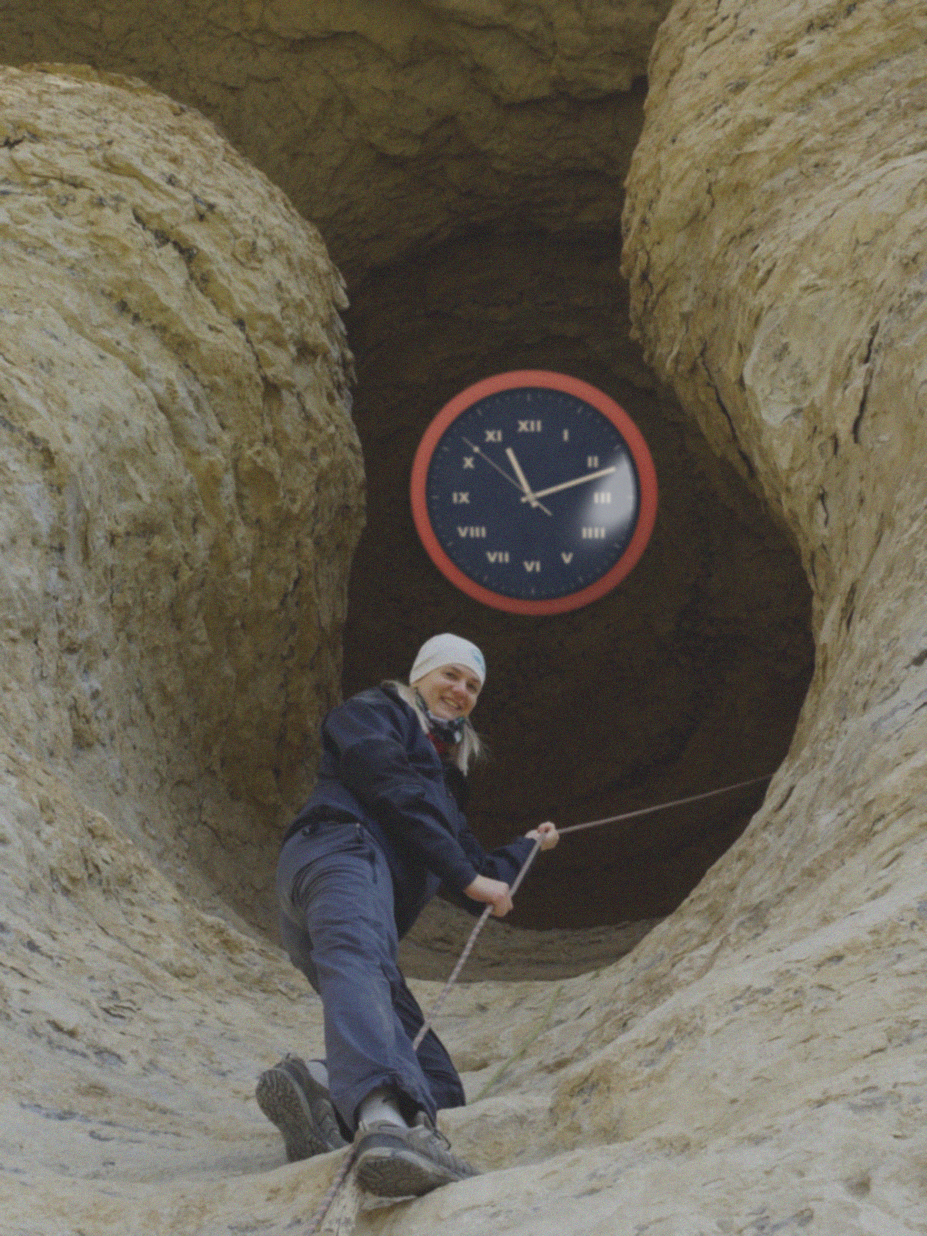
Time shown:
11.11.52
